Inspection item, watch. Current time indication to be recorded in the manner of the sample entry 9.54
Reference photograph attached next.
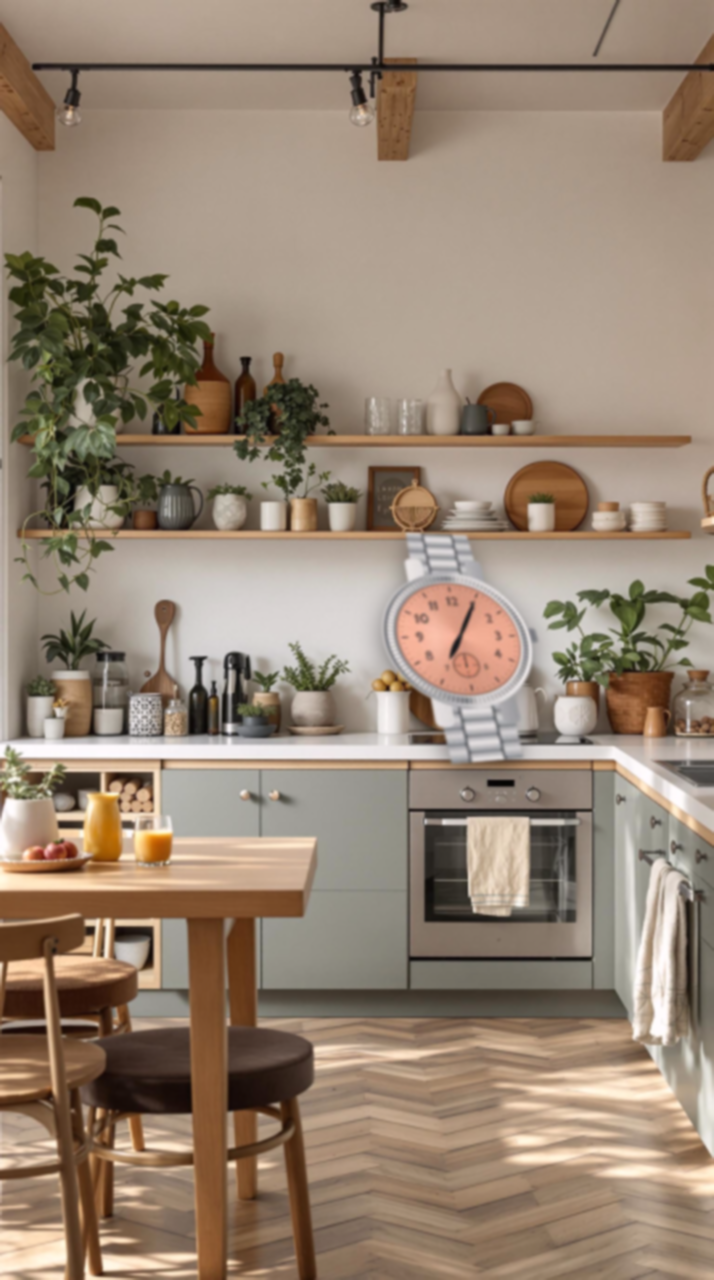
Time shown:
7.05
